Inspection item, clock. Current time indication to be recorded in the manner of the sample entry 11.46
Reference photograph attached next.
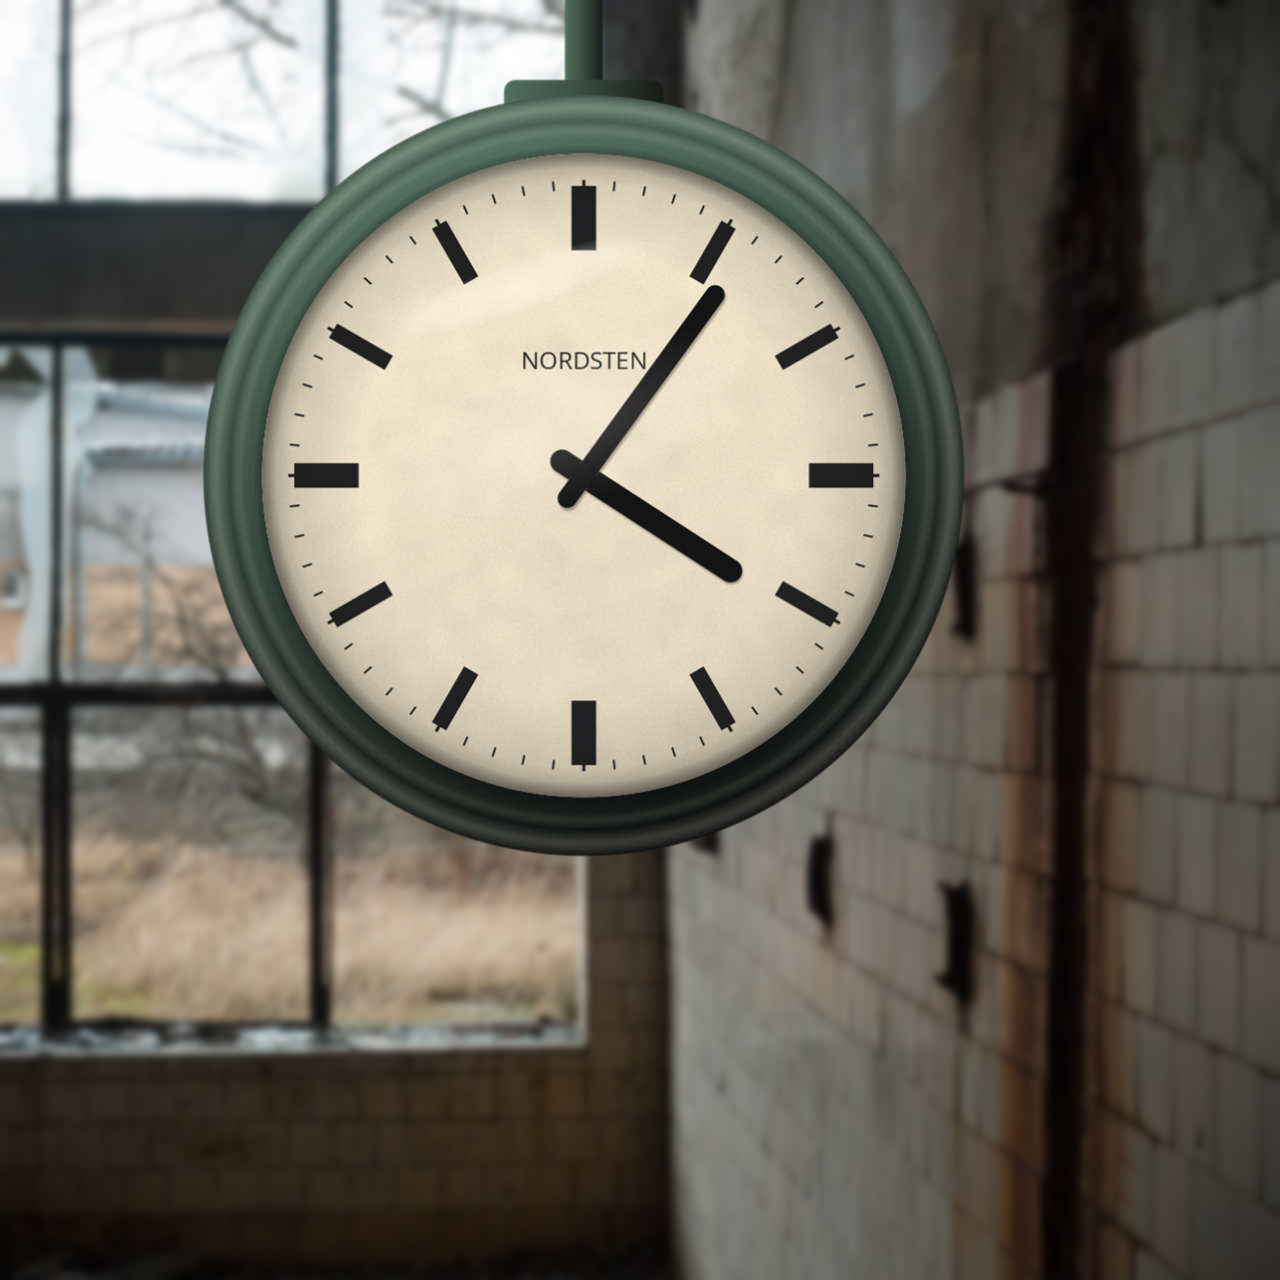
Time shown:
4.06
